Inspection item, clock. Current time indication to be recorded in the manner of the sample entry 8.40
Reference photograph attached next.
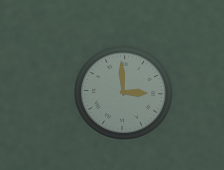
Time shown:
2.59
